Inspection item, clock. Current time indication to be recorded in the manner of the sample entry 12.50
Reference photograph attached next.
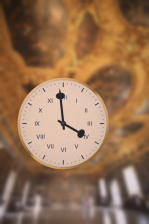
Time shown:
3.59
